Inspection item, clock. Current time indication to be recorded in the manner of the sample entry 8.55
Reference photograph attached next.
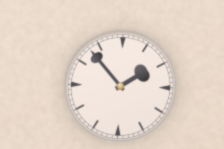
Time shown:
1.53
